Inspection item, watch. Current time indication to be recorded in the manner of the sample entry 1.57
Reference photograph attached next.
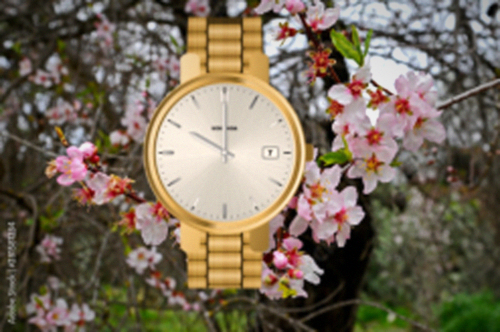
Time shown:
10.00
